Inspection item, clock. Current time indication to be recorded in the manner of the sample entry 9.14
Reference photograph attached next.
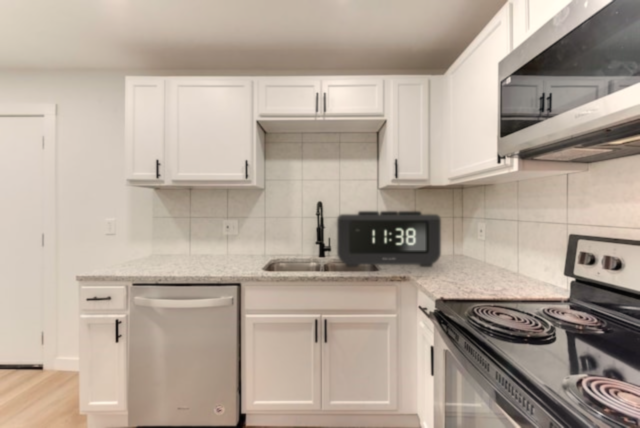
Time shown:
11.38
